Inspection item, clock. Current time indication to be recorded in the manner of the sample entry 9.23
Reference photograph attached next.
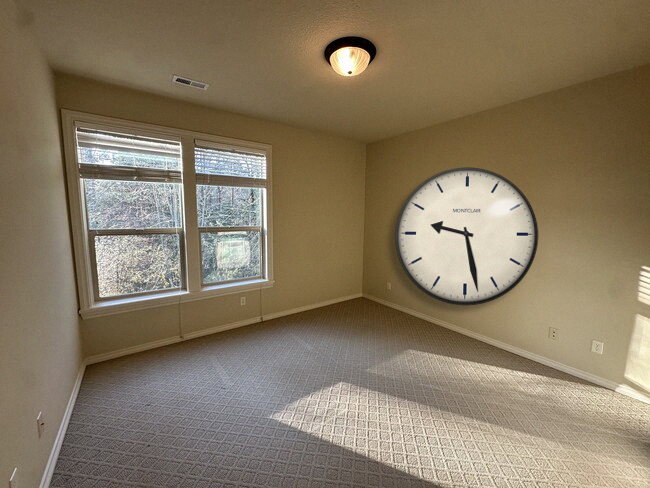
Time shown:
9.28
